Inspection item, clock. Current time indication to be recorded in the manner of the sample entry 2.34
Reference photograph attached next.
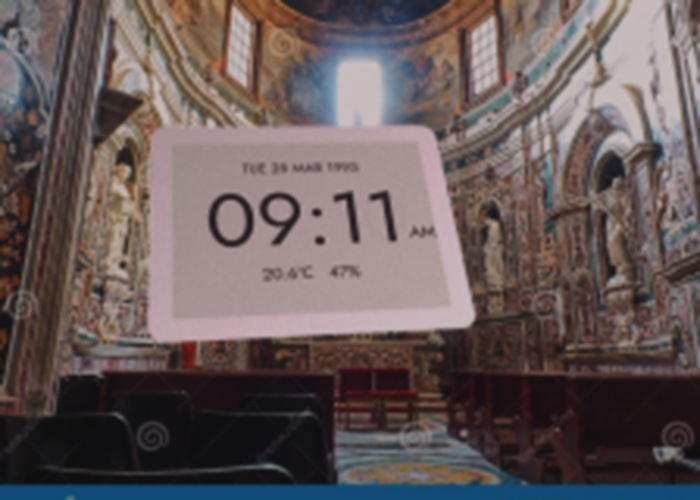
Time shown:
9.11
